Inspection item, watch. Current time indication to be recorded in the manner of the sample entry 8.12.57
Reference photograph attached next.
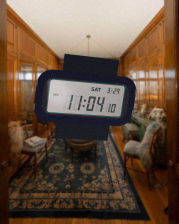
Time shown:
11.04.10
